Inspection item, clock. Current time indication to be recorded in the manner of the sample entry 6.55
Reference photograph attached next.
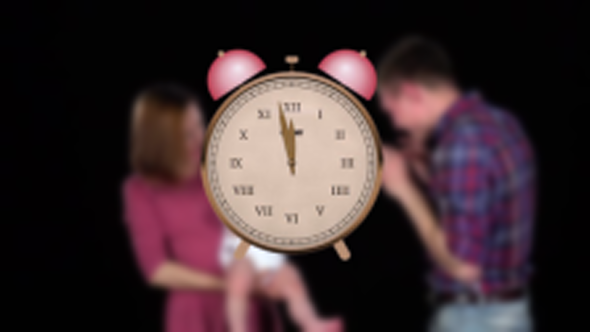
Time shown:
11.58
